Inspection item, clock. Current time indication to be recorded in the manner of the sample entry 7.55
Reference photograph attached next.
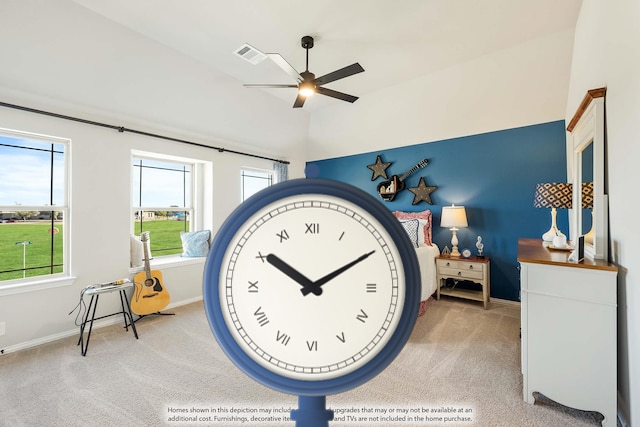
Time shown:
10.10
